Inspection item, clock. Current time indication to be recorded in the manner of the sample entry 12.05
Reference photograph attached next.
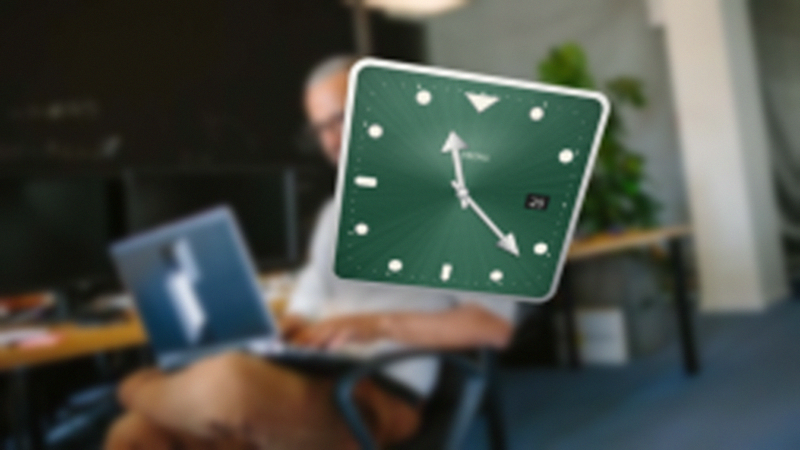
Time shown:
11.22
